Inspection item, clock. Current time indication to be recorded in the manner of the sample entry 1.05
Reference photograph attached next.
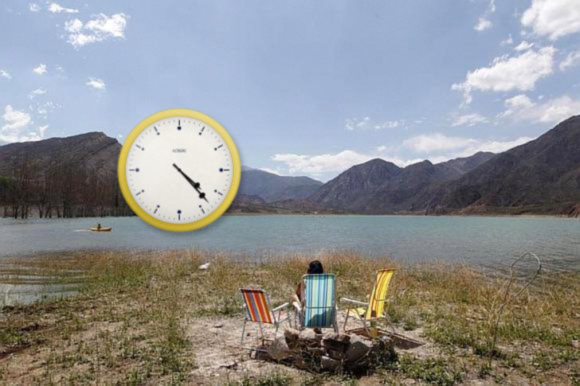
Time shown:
4.23
